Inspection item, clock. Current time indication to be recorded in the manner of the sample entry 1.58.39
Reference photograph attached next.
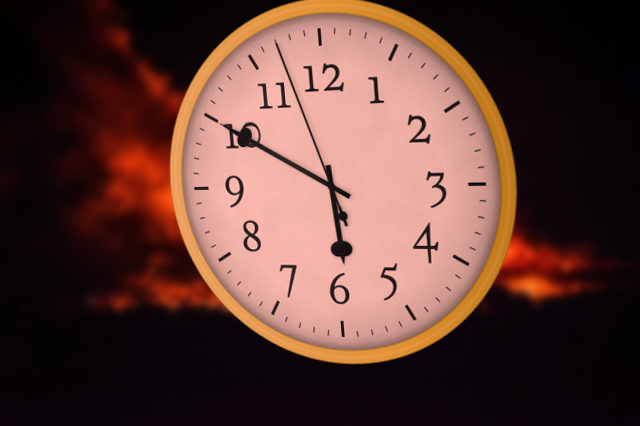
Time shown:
5.49.57
